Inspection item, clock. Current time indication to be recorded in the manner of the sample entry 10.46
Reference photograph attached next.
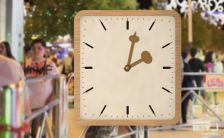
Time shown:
2.02
